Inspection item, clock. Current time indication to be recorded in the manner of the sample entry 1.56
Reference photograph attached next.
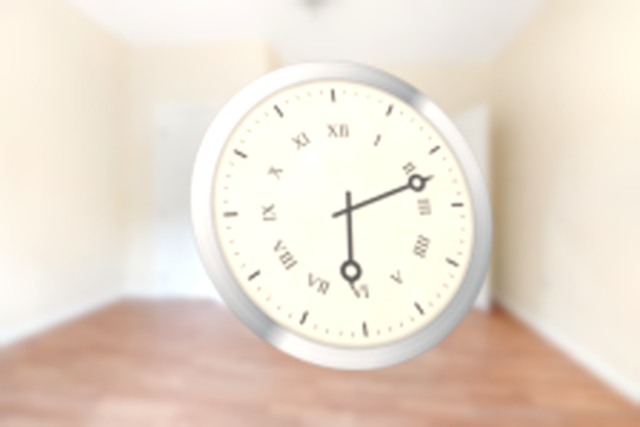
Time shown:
6.12
